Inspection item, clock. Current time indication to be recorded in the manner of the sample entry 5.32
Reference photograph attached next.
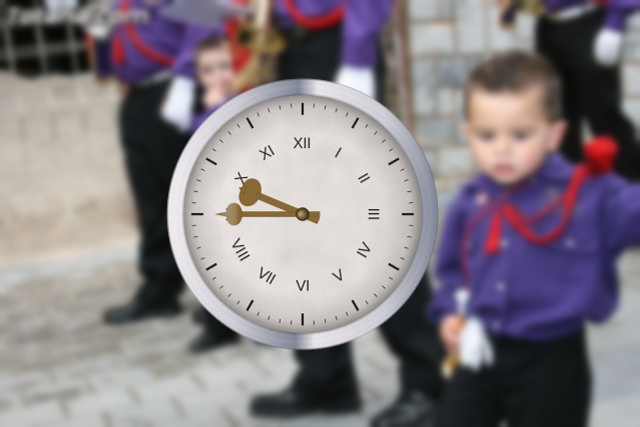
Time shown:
9.45
